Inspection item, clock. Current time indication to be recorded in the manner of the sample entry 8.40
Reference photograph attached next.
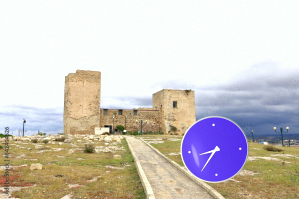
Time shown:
8.36
